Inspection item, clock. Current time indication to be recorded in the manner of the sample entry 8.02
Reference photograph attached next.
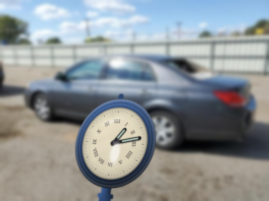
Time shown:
1.13
